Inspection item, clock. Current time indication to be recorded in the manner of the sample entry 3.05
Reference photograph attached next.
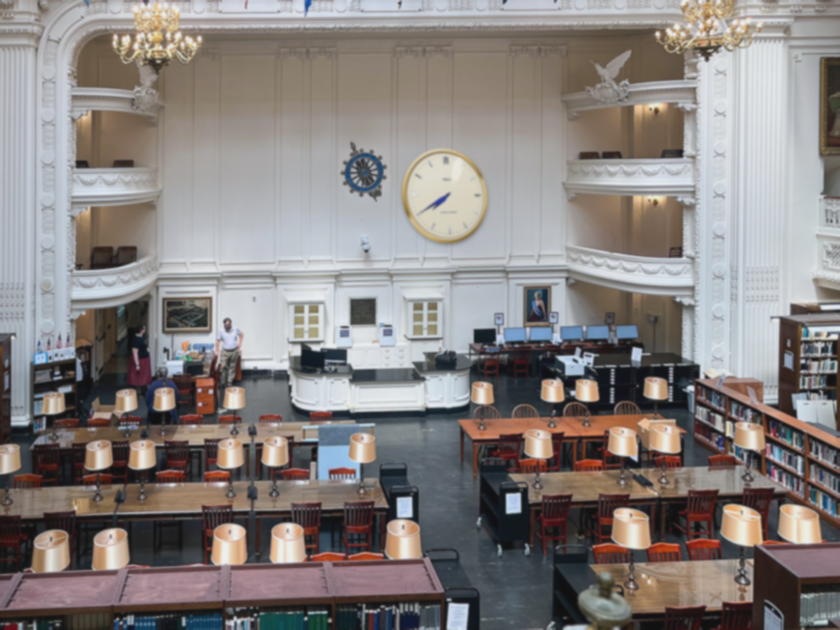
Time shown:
7.40
